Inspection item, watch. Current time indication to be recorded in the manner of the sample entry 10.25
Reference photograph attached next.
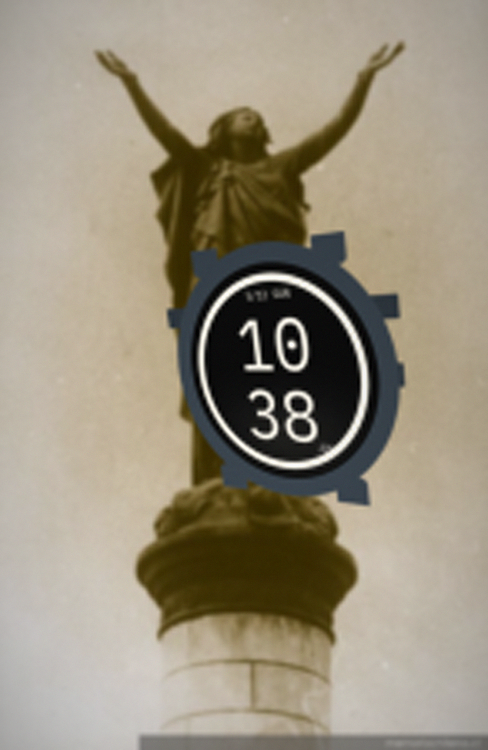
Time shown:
10.38
